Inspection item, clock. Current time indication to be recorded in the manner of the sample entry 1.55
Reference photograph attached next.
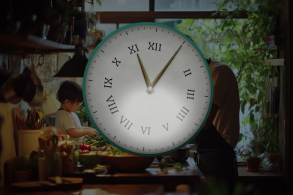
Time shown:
11.05
